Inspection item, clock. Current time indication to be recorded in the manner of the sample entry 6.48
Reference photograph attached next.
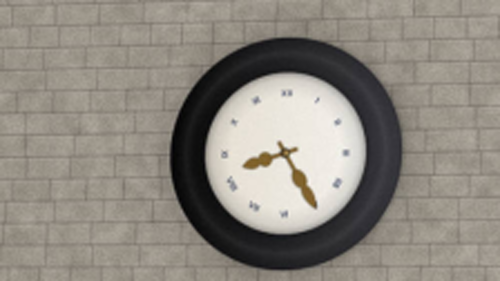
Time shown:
8.25
